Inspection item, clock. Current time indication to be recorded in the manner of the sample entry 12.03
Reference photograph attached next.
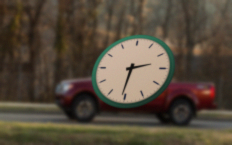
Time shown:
2.31
